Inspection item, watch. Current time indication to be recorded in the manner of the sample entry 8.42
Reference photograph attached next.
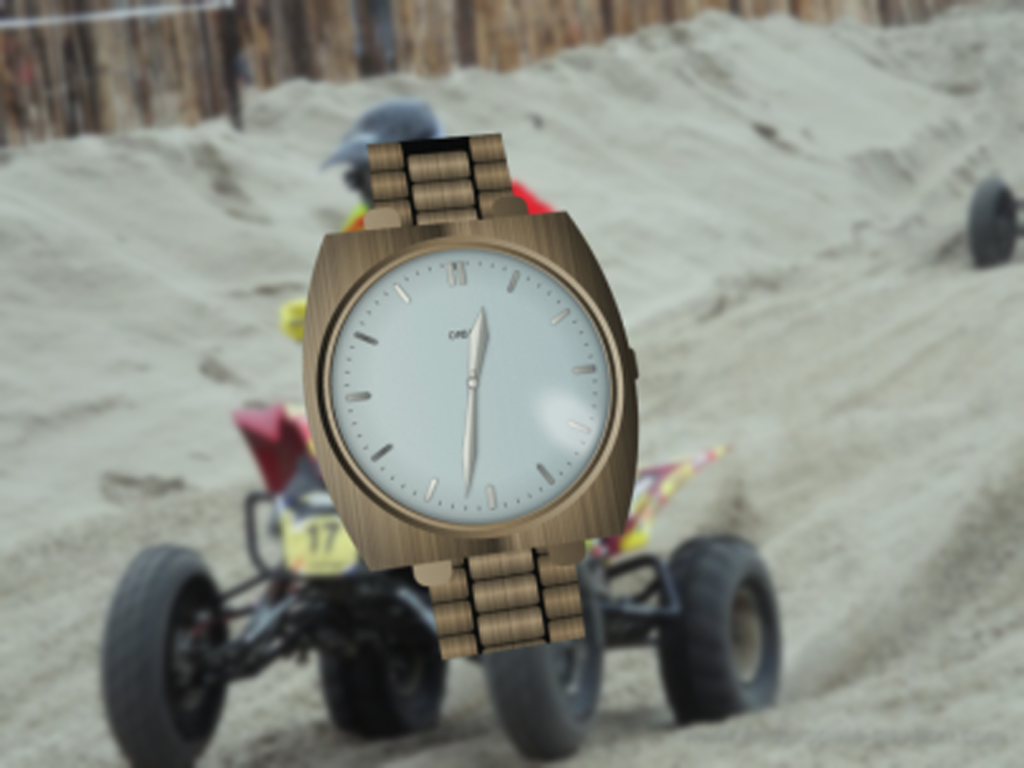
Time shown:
12.32
